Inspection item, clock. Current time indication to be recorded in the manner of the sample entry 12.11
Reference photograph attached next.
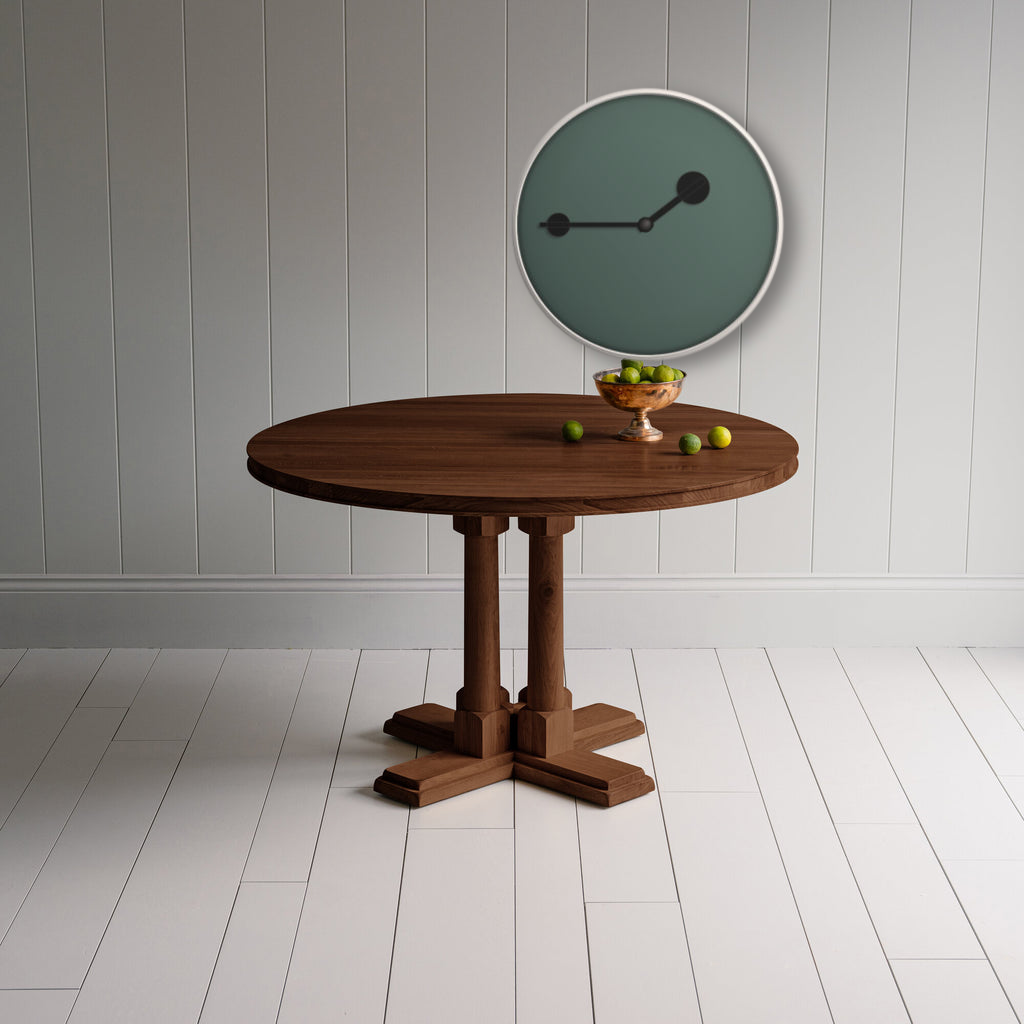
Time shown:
1.45
